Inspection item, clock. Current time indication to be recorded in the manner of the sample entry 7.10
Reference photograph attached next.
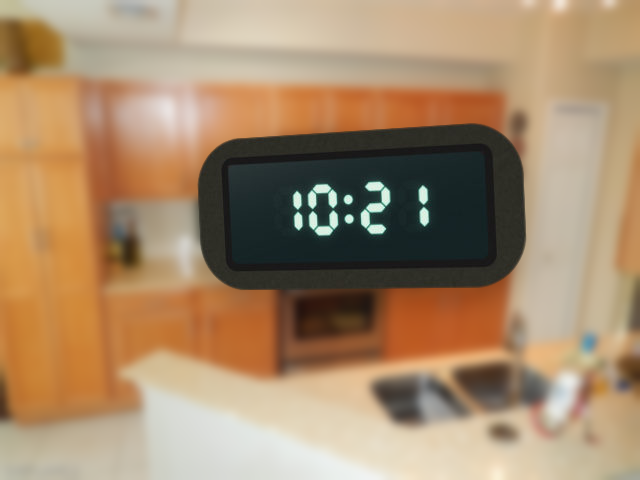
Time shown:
10.21
